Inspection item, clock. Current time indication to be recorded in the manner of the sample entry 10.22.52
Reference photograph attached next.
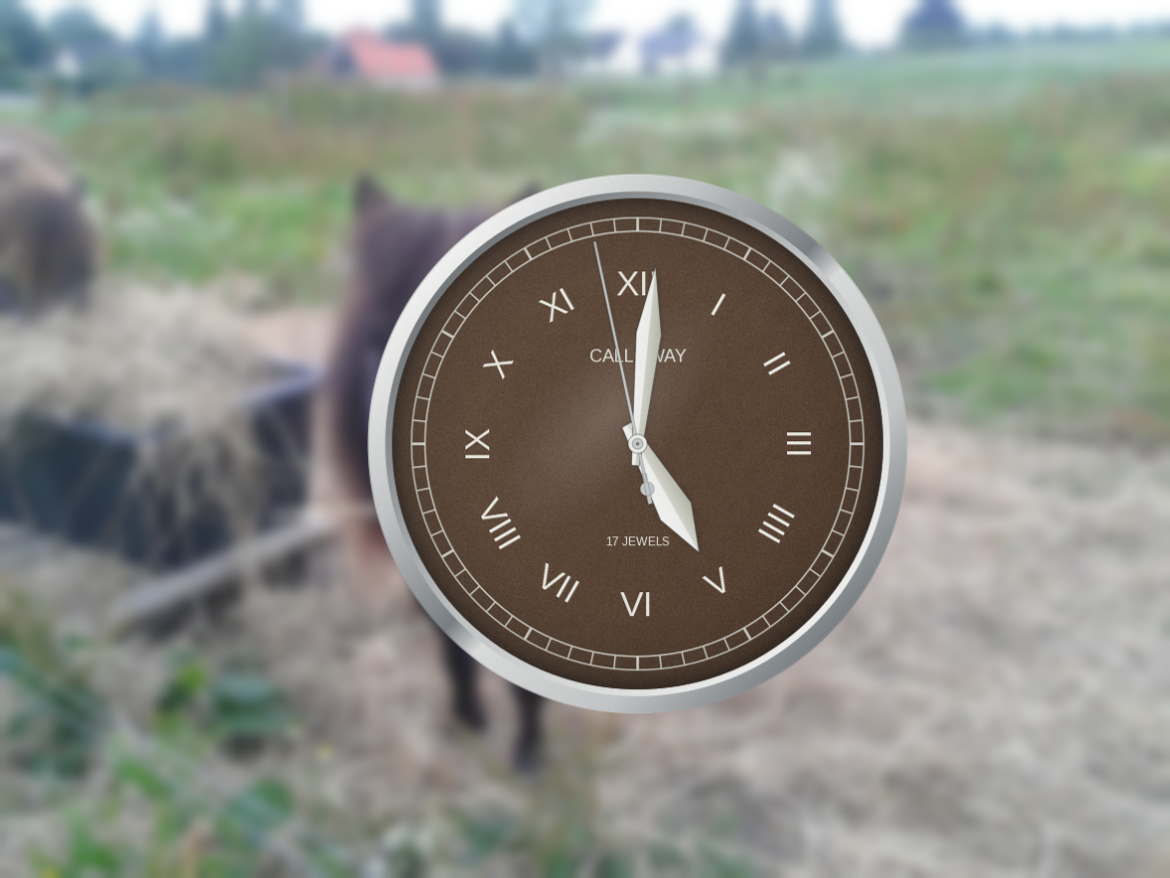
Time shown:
5.00.58
